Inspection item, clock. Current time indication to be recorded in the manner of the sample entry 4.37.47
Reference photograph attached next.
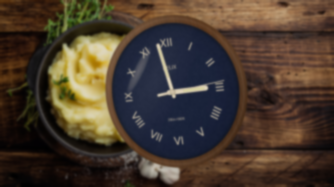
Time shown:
2.58.14
